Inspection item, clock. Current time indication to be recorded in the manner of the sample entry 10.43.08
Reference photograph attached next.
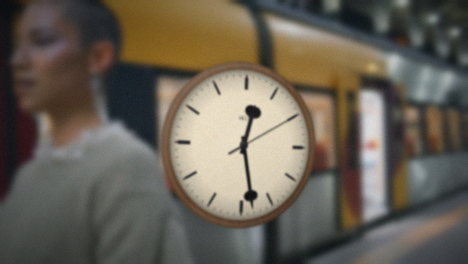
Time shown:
12.28.10
